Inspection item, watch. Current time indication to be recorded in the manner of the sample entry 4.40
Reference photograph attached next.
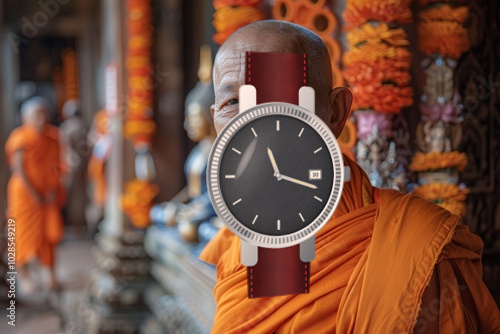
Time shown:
11.18
